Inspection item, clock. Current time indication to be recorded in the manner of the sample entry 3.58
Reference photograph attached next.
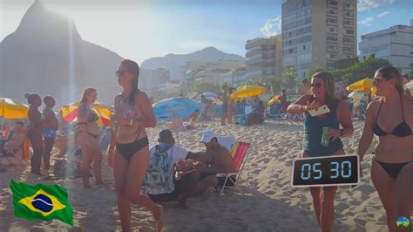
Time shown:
5.30
